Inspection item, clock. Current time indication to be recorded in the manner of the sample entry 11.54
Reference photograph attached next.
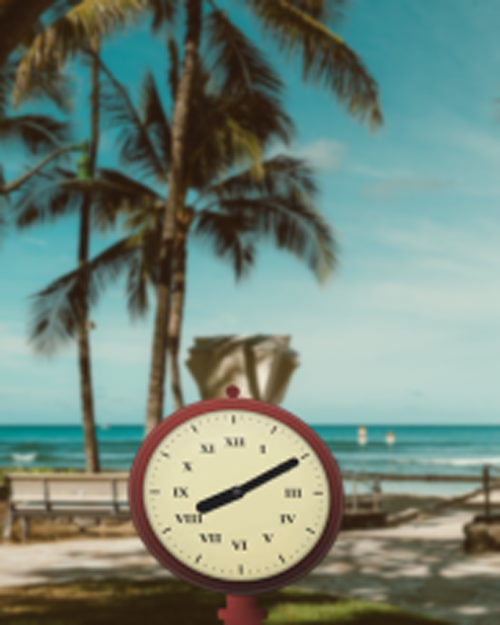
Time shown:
8.10
